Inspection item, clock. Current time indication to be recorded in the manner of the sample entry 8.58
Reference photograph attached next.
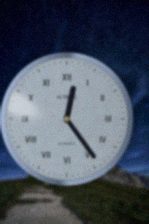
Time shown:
12.24
